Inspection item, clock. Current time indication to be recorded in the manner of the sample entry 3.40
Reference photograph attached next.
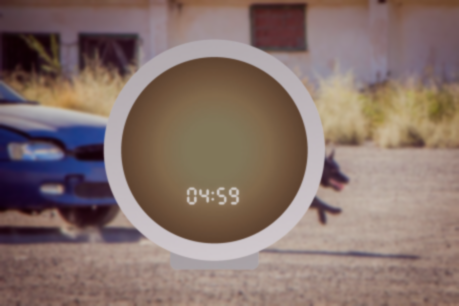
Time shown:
4.59
